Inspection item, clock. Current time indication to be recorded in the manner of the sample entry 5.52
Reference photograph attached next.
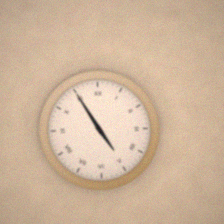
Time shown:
4.55
